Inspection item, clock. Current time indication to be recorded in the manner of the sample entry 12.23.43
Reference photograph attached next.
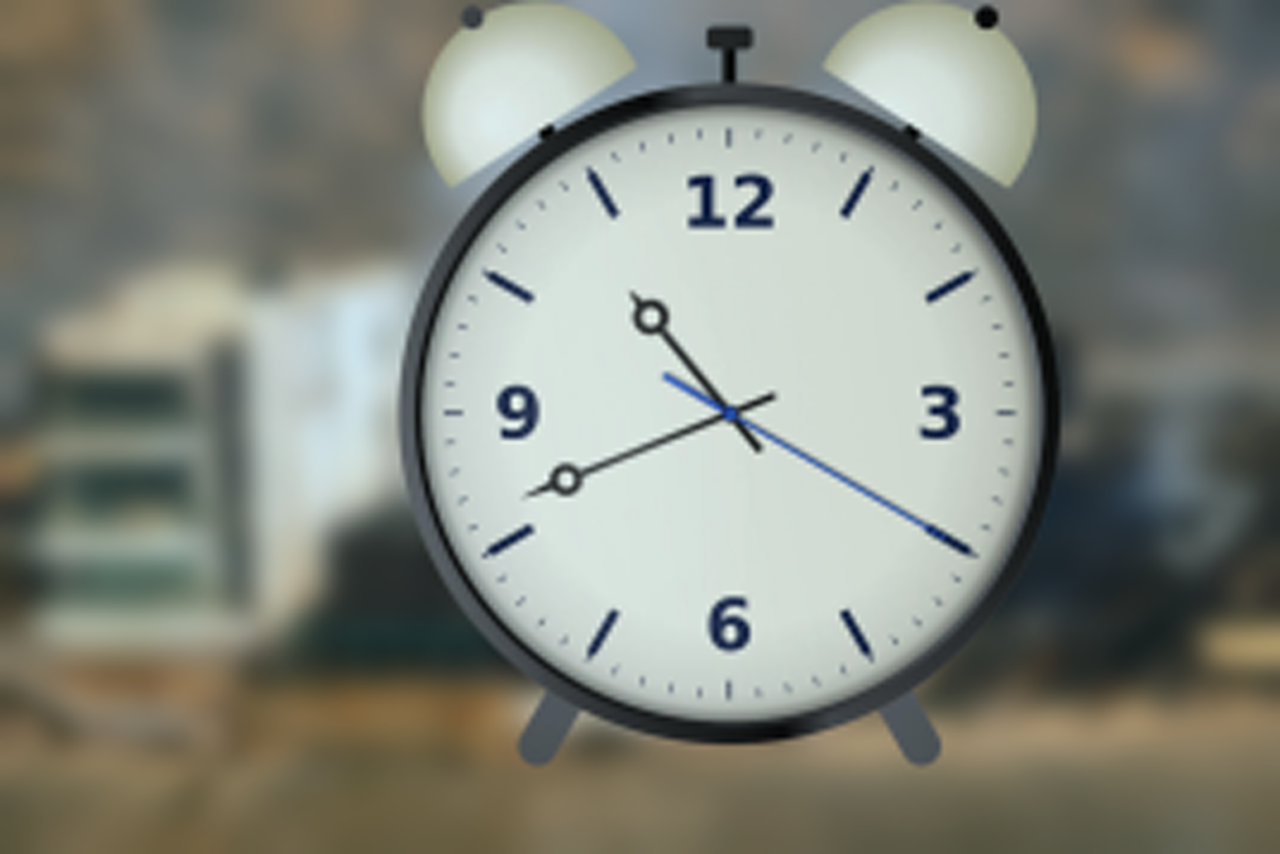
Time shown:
10.41.20
